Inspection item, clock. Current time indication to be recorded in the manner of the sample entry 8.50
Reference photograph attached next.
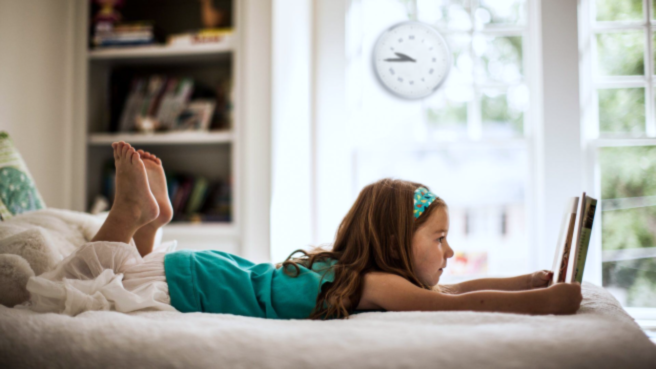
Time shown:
9.45
